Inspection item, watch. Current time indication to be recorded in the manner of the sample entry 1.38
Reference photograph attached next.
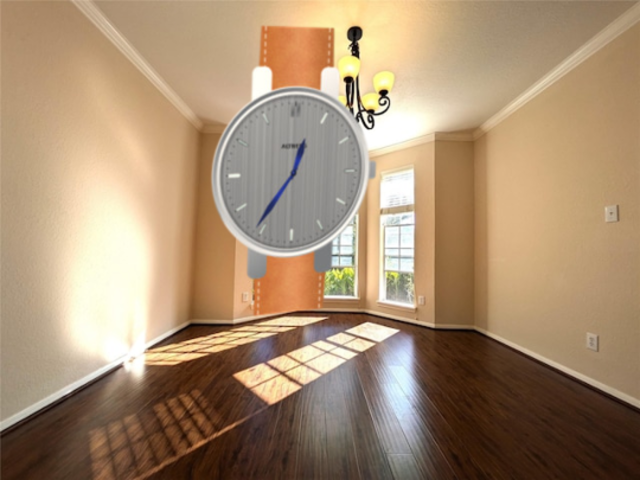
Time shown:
12.36
